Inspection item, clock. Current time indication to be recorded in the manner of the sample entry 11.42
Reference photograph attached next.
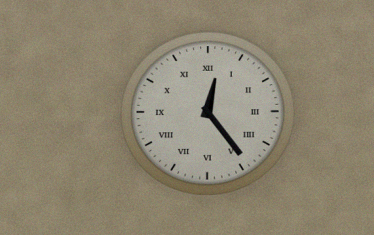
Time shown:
12.24
